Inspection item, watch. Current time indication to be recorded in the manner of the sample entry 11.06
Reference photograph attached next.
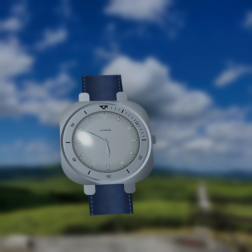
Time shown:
5.50
